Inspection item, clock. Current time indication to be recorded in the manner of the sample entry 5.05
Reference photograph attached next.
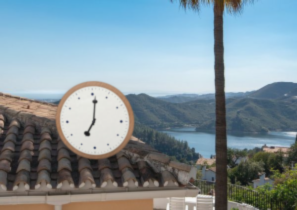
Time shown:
7.01
